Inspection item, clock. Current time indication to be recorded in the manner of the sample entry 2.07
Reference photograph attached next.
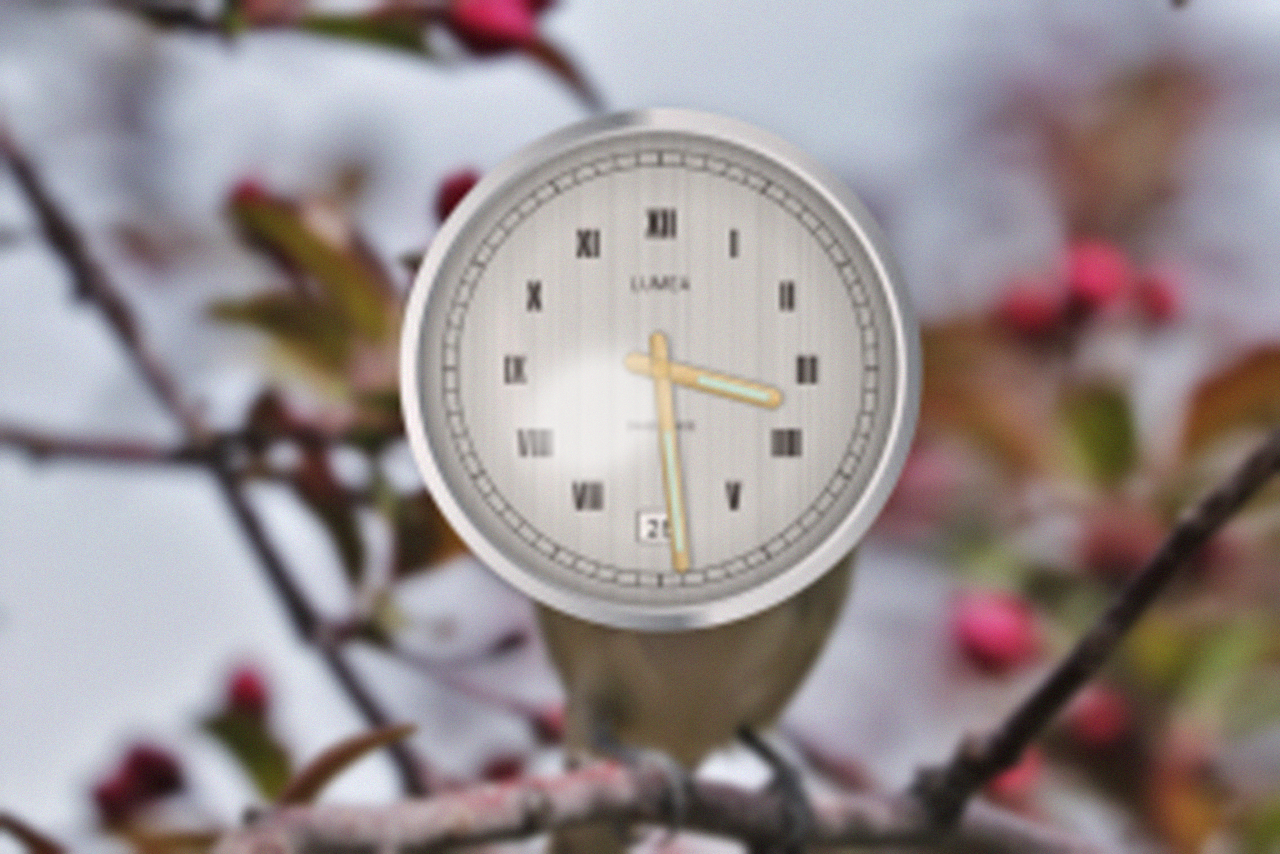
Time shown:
3.29
